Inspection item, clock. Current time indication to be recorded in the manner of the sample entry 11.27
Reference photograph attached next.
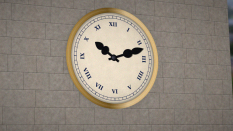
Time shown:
10.12
